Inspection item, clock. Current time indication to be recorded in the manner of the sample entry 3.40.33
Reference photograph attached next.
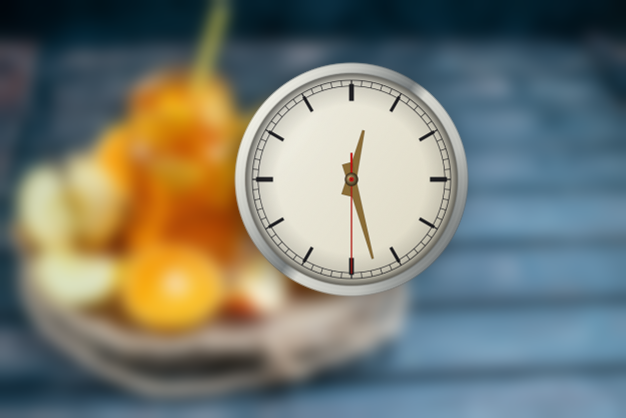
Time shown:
12.27.30
